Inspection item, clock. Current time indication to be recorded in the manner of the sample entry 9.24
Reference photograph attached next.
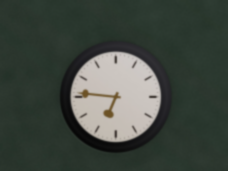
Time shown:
6.46
